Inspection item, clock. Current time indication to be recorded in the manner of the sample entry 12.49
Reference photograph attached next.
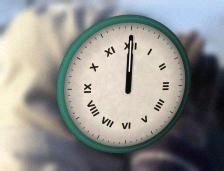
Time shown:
12.00
